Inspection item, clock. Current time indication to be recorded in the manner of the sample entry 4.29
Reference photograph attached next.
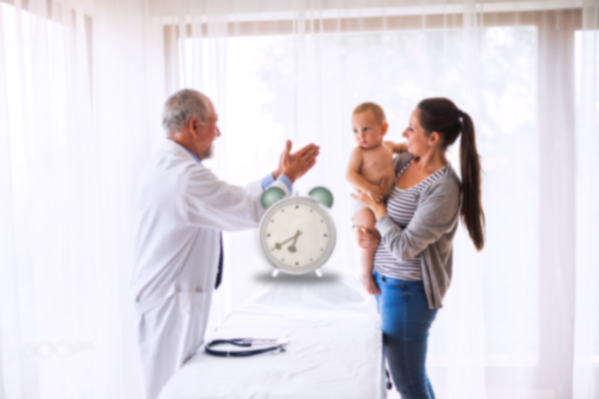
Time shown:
6.40
